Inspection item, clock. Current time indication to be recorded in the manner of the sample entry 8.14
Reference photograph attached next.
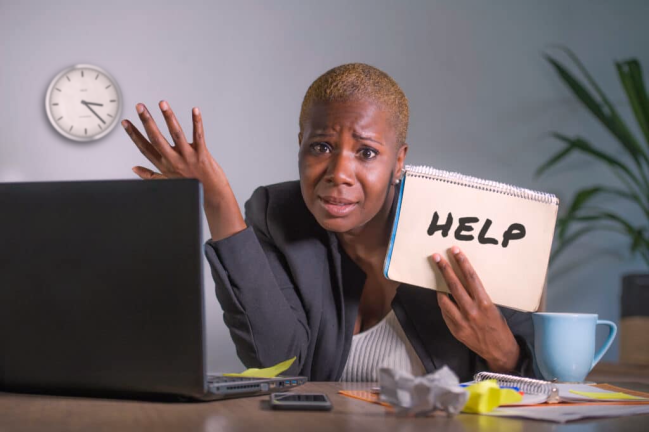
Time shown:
3.23
